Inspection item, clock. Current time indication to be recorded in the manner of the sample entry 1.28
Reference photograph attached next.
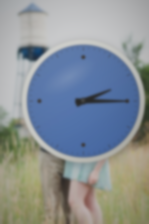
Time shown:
2.15
